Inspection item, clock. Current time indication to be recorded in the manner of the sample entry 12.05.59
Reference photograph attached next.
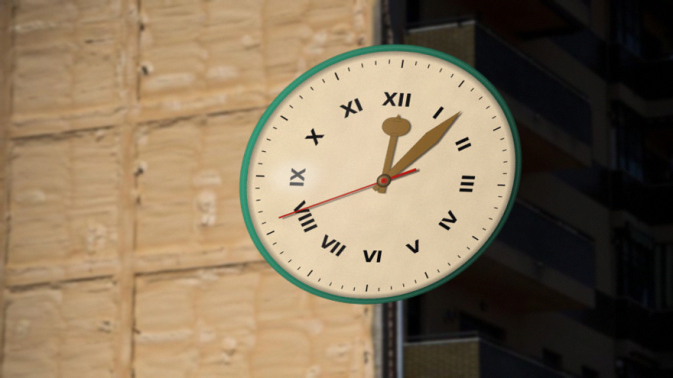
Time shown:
12.06.41
